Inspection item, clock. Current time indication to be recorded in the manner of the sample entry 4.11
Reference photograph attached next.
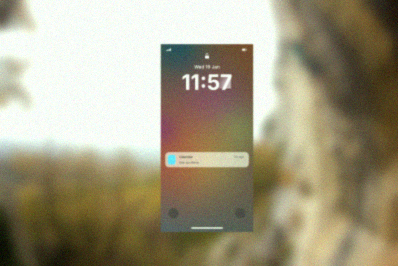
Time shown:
11.57
